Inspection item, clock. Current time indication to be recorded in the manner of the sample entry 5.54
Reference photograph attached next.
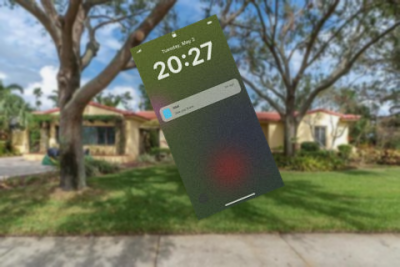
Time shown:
20.27
